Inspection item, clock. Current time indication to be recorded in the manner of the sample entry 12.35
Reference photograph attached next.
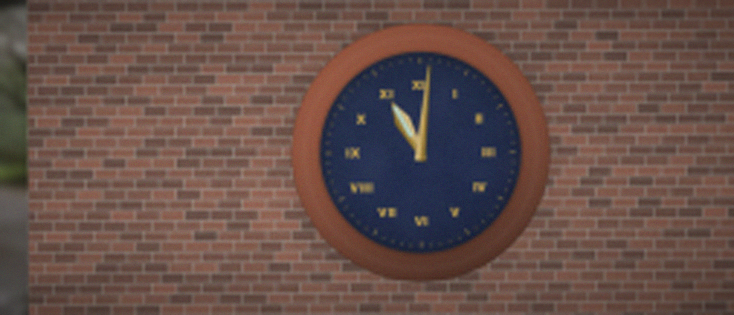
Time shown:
11.01
